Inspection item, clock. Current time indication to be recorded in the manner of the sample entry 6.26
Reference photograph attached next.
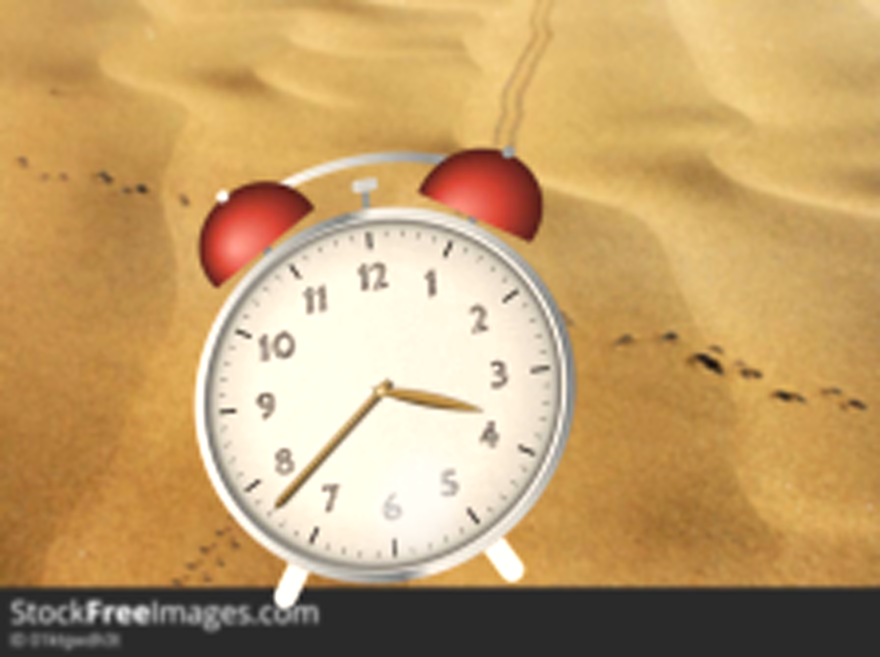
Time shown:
3.38
